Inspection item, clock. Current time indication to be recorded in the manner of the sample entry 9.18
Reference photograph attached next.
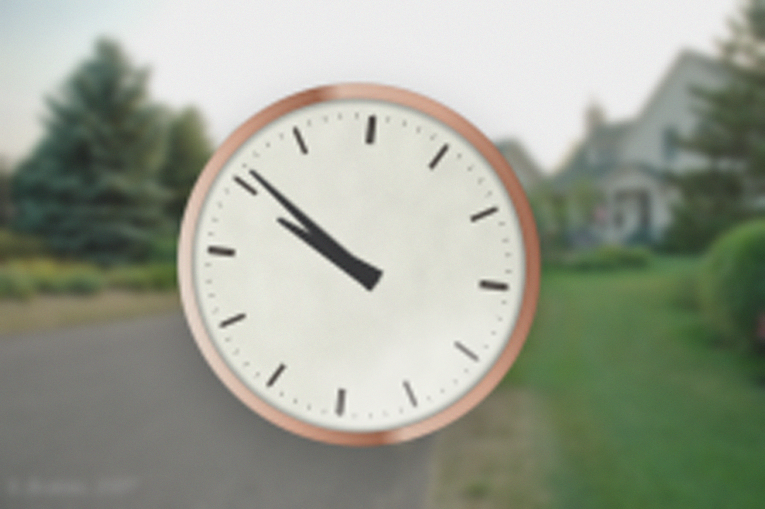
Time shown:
9.51
